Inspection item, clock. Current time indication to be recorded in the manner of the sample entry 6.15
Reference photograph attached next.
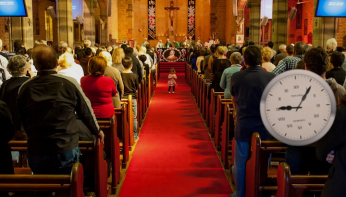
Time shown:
9.06
